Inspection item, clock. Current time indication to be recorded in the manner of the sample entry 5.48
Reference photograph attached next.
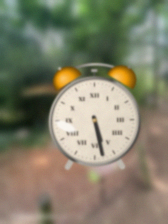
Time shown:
5.28
